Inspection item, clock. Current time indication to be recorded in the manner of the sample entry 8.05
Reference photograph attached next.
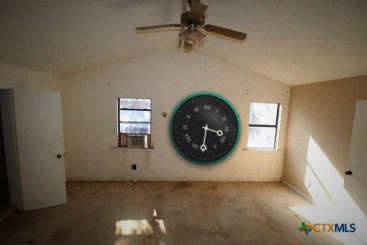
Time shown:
3.31
